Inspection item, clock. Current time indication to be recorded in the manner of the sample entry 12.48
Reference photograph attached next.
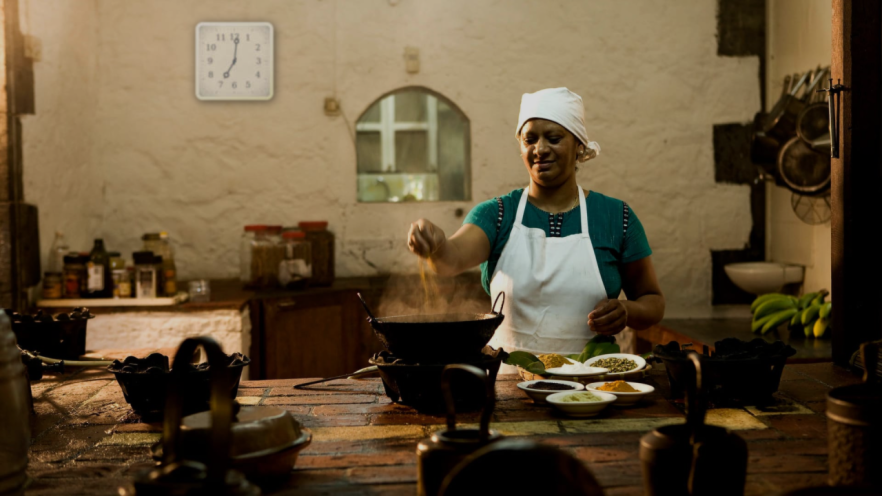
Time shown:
7.01
